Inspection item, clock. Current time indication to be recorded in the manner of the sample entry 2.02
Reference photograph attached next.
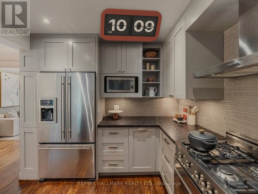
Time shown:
10.09
